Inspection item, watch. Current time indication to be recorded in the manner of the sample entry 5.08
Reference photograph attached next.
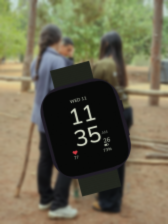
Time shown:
11.35
